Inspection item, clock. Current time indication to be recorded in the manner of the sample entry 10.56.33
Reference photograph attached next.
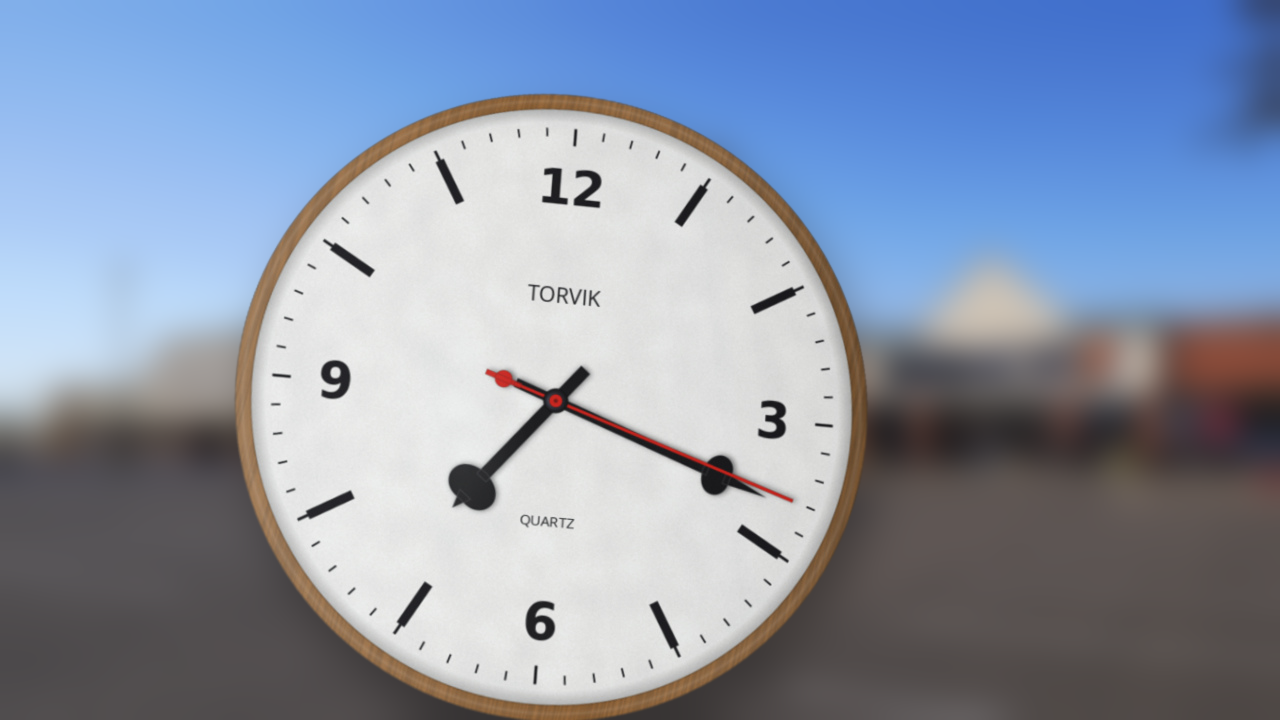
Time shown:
7.18.18
